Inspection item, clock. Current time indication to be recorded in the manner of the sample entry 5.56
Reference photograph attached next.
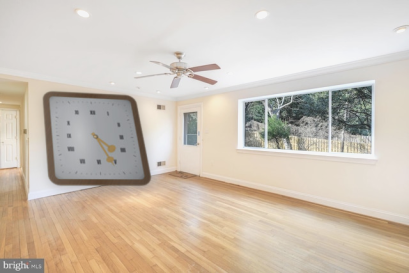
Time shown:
4.26
